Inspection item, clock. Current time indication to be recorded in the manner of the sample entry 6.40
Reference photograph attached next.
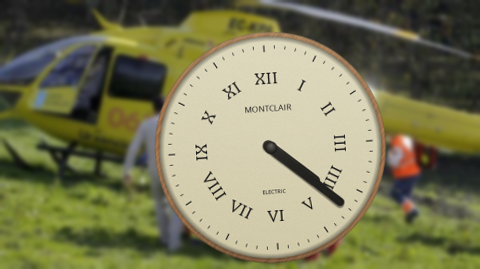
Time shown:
4.22
